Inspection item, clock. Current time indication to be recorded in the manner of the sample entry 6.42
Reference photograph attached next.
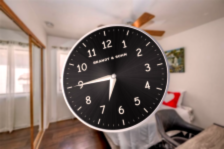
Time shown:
6.45
